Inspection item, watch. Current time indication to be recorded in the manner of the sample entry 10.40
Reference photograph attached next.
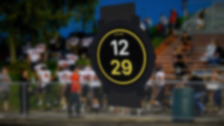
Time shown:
12.29
